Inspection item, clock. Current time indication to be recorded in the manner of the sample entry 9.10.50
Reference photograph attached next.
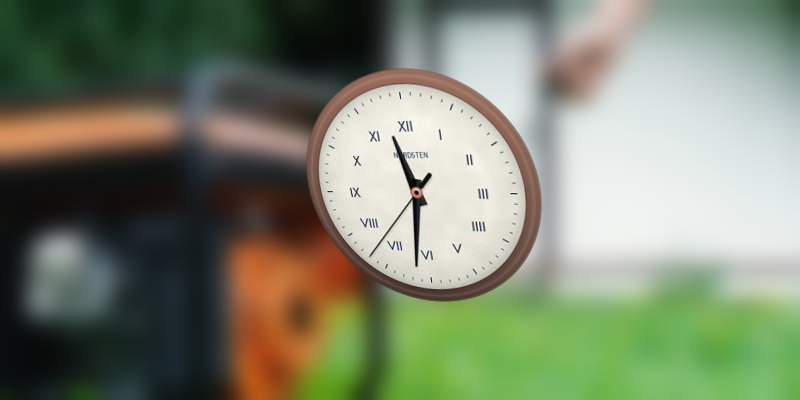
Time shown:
11.31.37
